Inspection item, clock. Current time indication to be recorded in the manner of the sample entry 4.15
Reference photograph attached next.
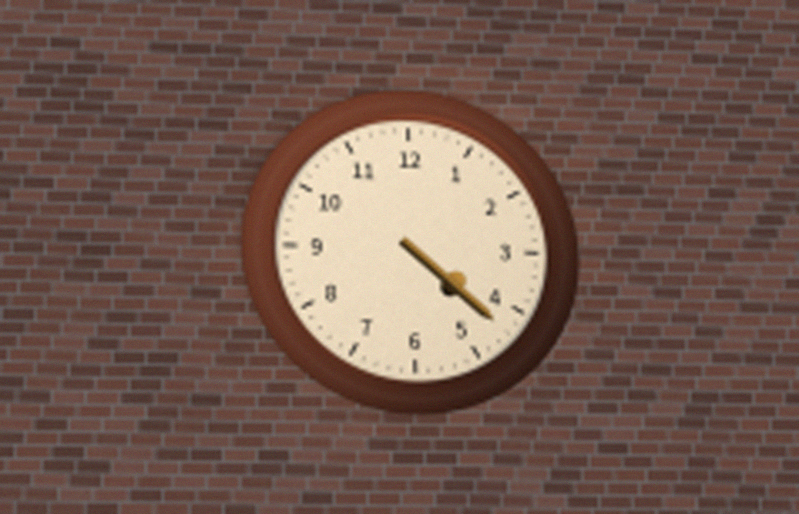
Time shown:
4.22
